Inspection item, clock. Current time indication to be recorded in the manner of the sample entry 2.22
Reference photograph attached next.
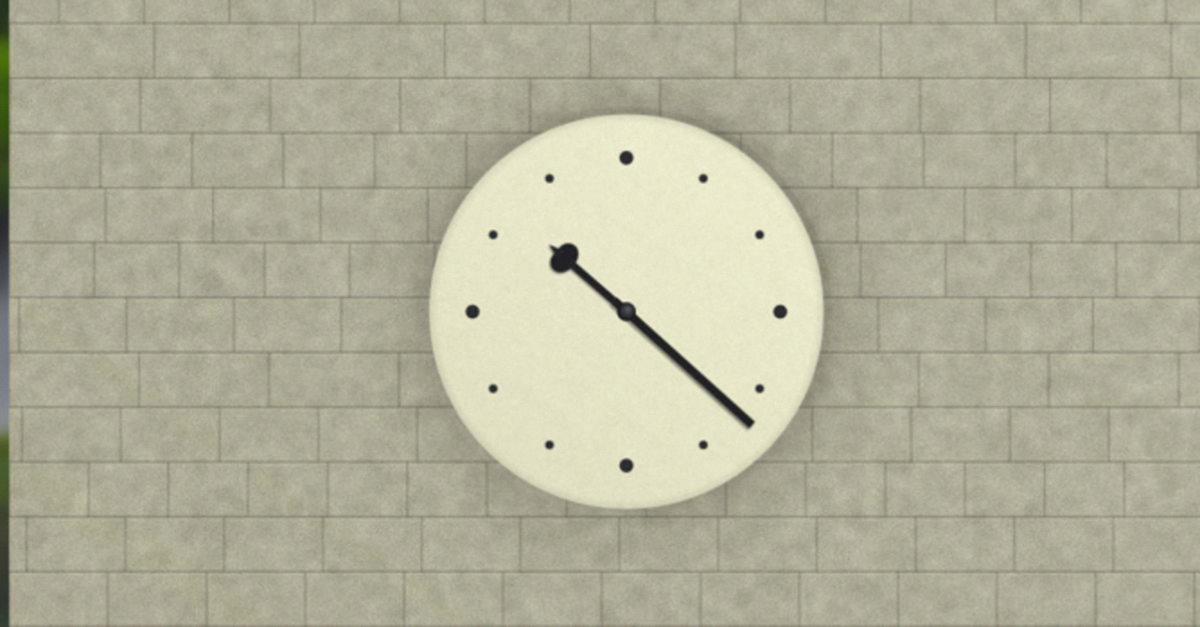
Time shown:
10.22
